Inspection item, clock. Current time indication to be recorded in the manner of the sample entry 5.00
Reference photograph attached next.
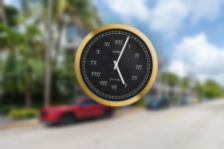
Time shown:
5.03
